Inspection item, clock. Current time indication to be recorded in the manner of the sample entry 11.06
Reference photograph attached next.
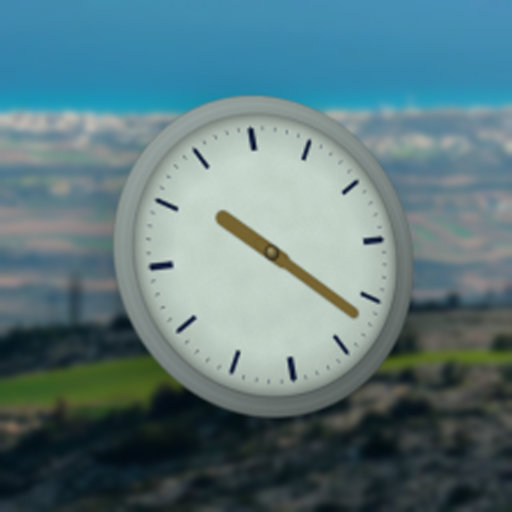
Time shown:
10.22
